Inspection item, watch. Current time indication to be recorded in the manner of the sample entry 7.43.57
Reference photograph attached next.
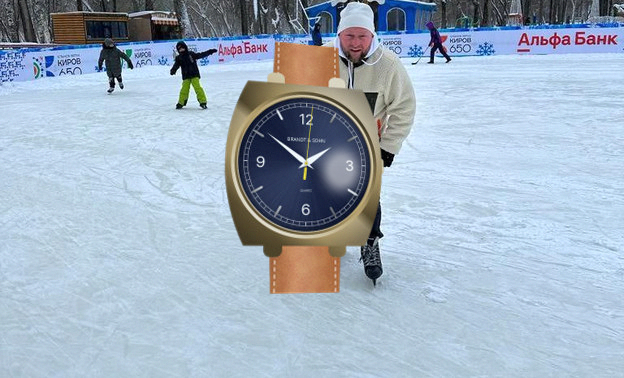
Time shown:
1.51.01
